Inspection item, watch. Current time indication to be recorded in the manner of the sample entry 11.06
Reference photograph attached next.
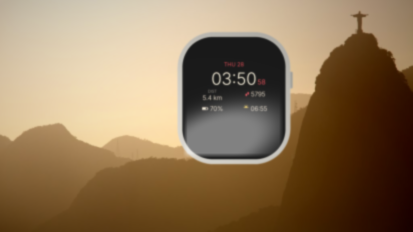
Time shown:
3.50
